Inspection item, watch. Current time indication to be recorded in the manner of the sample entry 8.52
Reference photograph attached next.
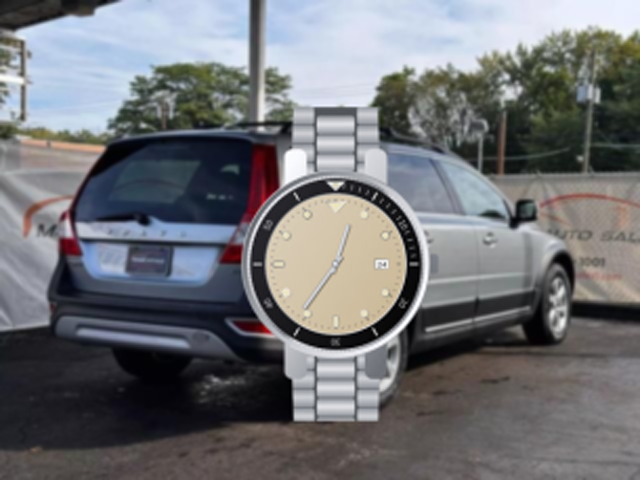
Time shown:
12.36
